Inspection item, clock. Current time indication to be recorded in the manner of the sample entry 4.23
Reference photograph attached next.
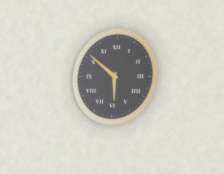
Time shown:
5.51
